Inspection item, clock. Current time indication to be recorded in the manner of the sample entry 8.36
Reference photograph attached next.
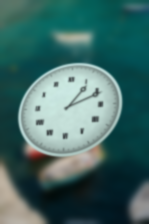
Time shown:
1.11
